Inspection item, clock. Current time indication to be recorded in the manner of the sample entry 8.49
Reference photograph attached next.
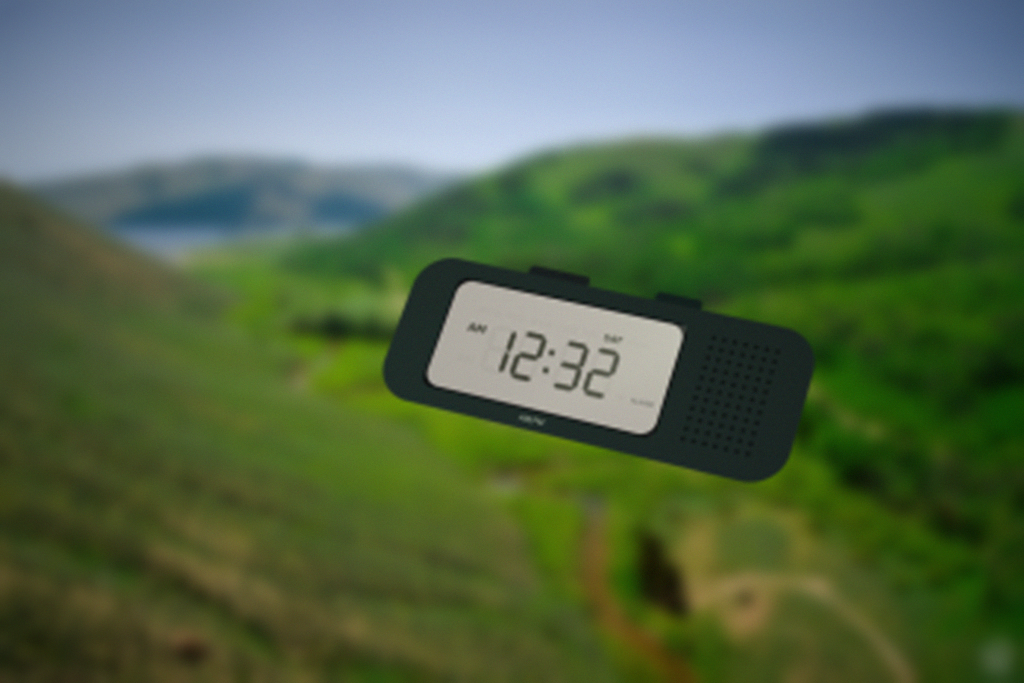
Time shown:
12.32
